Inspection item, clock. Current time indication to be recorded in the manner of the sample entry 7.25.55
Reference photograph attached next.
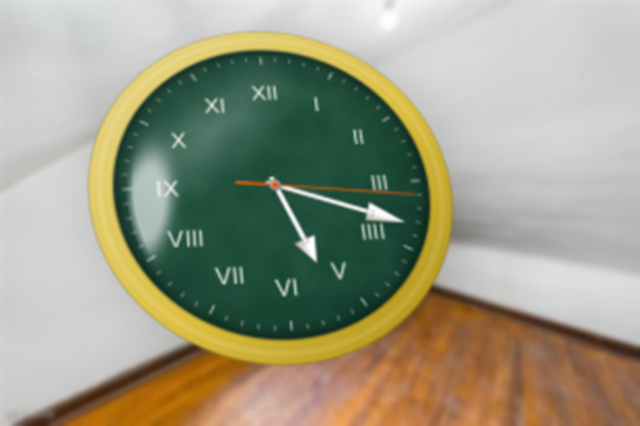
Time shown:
5.18.16
